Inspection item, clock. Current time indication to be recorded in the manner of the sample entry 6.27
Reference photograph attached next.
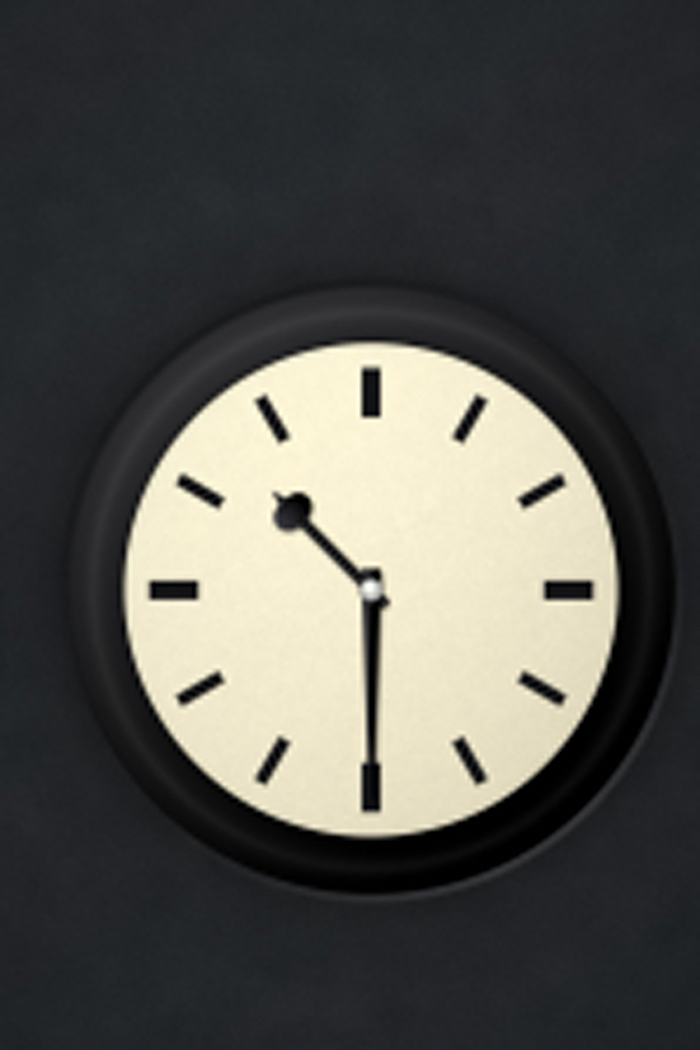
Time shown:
10.30
